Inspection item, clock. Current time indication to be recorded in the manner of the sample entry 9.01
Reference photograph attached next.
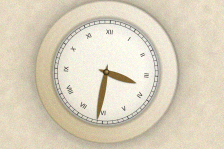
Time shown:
3.31
